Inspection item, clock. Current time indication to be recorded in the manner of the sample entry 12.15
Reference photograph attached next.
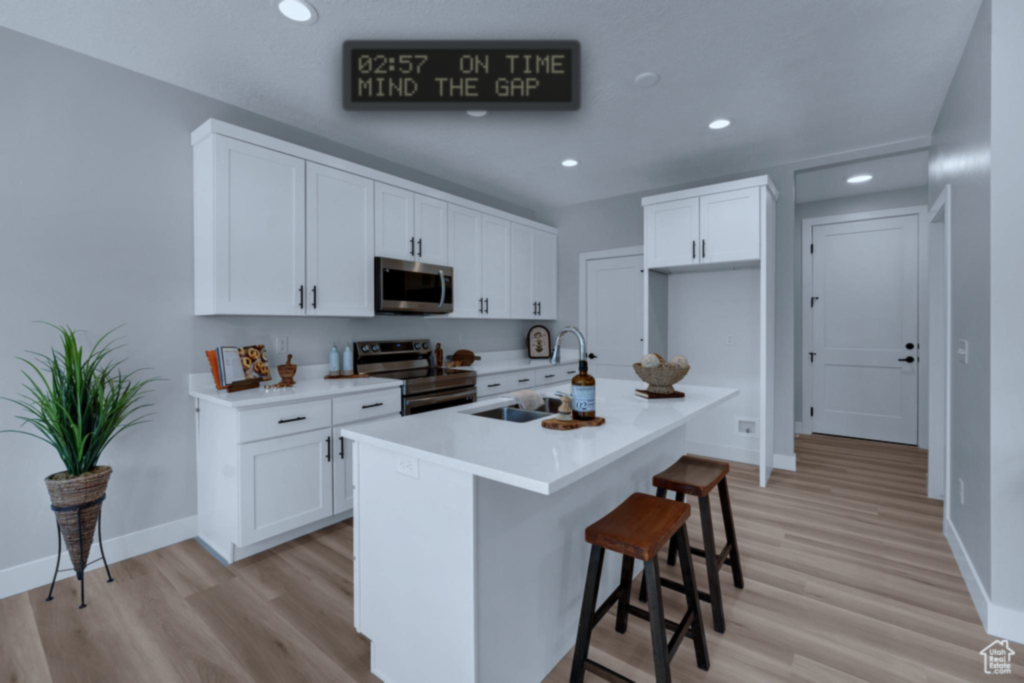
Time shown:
2.57
